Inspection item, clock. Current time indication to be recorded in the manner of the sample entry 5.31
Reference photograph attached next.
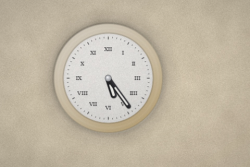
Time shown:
5.24
